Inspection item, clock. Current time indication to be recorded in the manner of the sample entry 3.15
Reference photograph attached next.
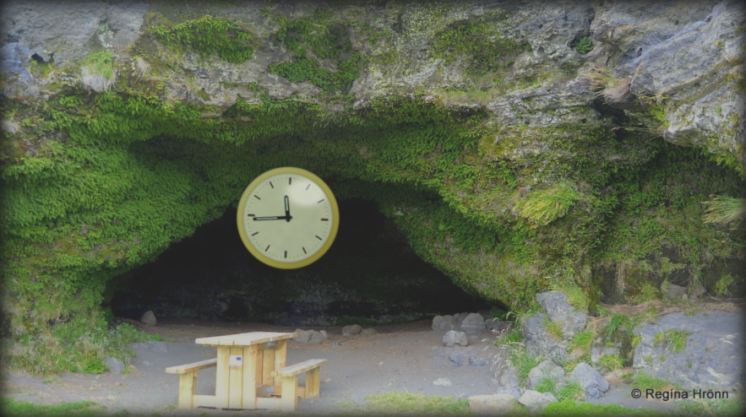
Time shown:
11.44
